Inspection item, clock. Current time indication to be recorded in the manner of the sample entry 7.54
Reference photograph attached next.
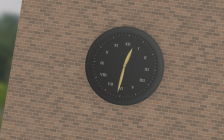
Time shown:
12.31
